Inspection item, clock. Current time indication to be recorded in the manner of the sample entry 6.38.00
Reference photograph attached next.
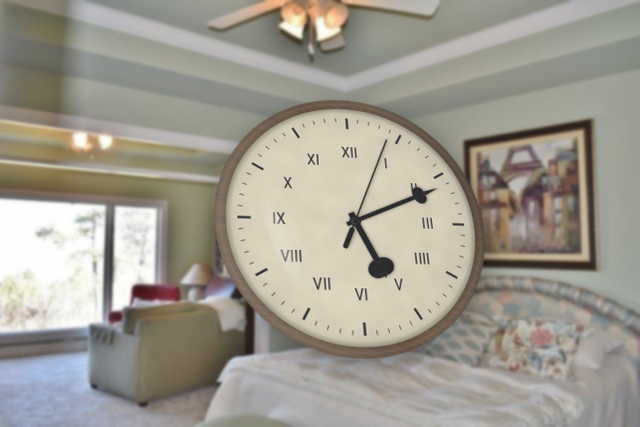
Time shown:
5.11.04
